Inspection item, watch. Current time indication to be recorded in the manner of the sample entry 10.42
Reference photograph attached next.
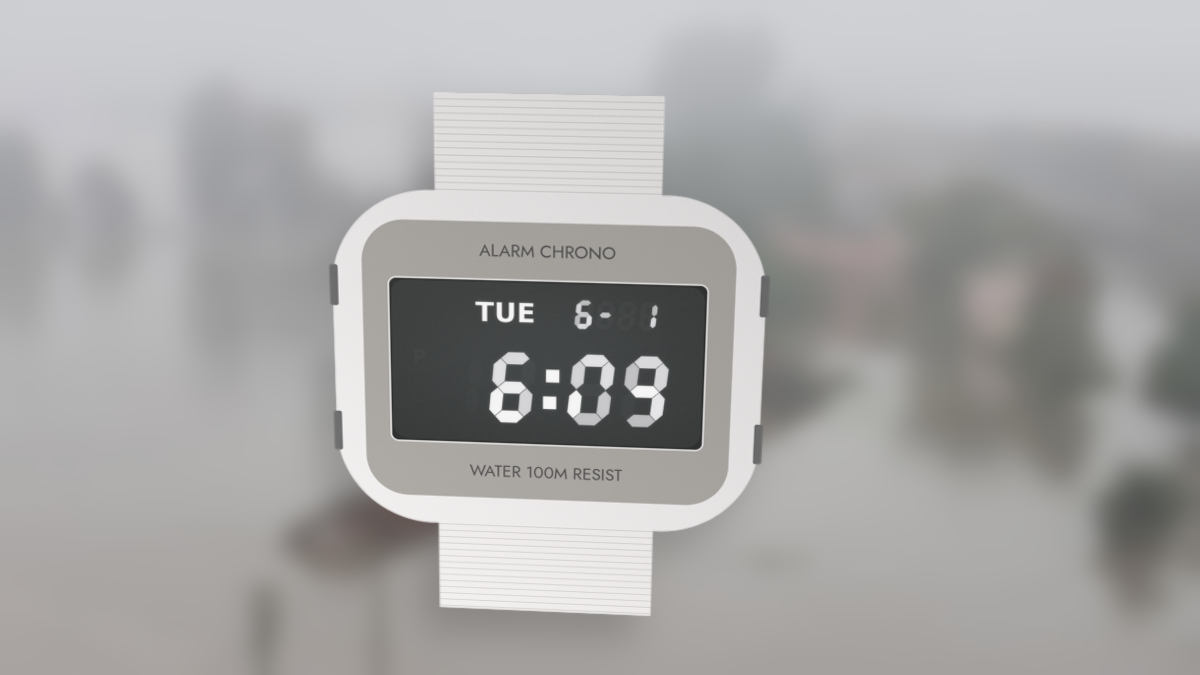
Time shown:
6.09
